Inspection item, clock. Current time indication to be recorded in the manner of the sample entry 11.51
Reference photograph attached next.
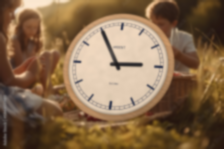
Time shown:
2.55
